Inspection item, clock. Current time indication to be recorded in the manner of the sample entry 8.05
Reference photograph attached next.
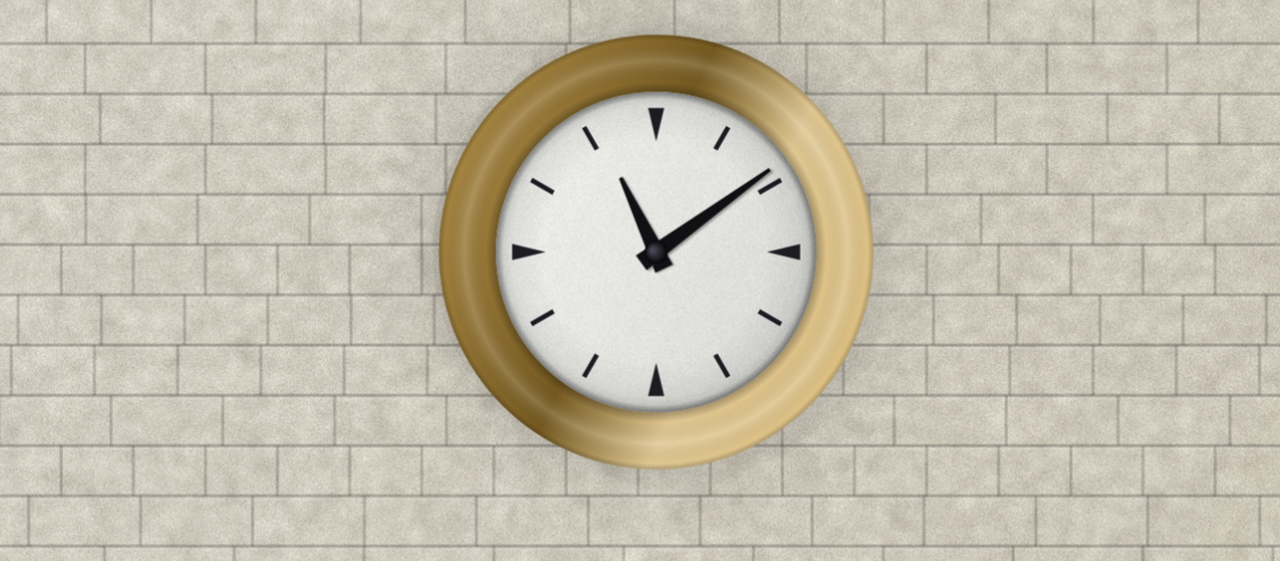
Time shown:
11.09
